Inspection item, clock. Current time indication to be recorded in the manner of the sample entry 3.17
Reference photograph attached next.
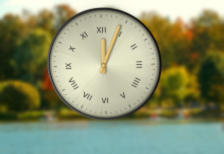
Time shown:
12.04
